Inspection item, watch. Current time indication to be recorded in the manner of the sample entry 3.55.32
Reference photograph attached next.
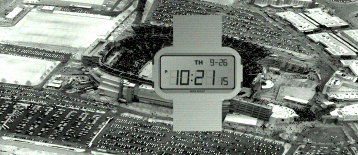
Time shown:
10.21.15
